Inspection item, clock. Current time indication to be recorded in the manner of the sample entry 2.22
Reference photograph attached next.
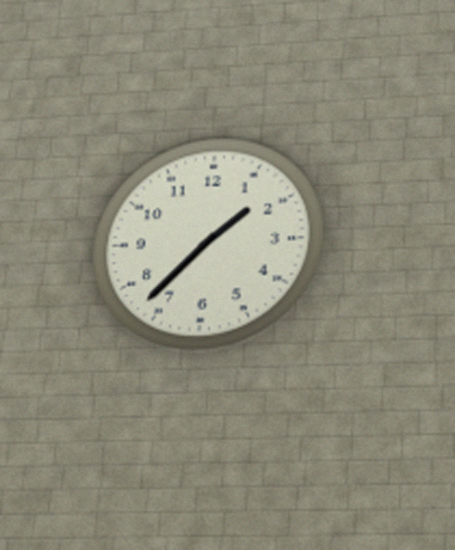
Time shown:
1.37
